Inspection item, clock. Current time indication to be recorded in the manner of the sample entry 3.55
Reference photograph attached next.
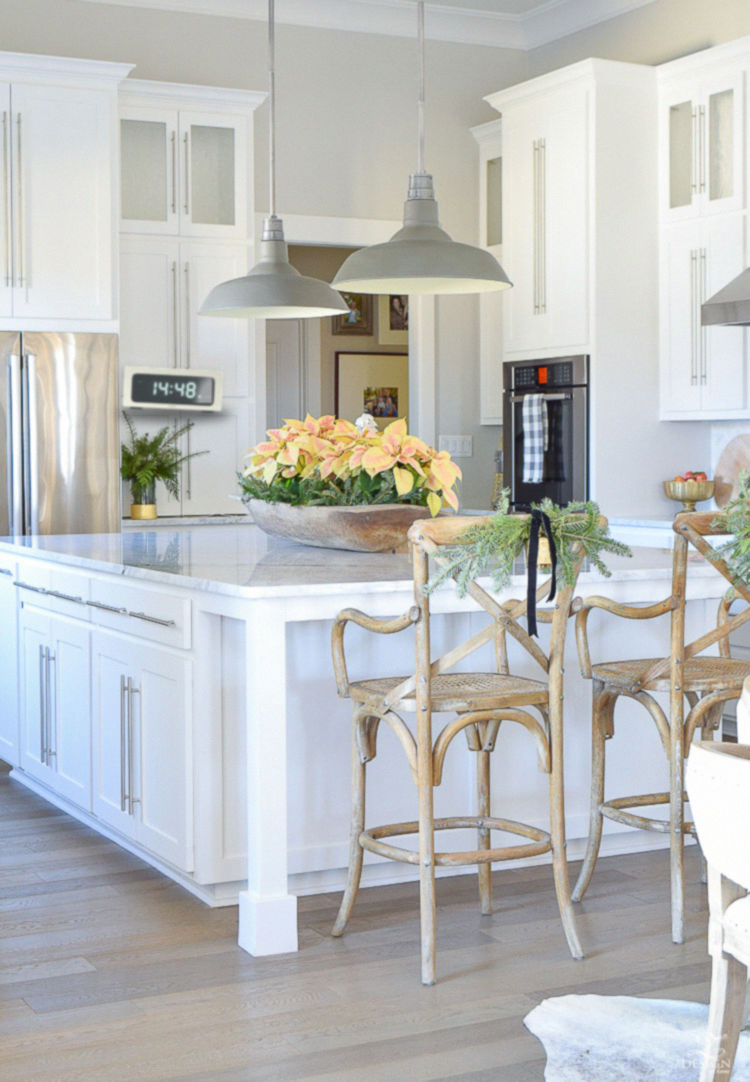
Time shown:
14.48
